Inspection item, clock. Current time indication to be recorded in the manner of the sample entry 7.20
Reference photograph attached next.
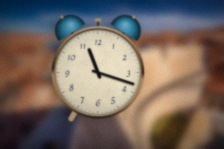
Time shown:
11.18
